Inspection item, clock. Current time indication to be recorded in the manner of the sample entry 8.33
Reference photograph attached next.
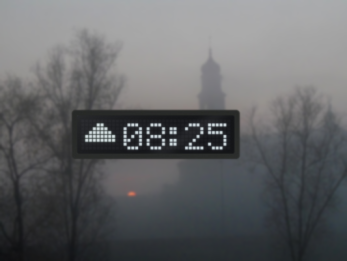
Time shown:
8.25
